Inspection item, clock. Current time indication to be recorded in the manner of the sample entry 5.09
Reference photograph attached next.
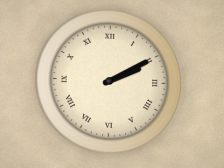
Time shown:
2.10
